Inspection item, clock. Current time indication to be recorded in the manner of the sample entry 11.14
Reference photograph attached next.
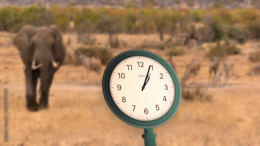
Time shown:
1.04
